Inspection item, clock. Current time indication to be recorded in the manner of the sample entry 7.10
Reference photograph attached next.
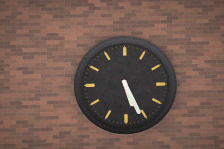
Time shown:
5.26
